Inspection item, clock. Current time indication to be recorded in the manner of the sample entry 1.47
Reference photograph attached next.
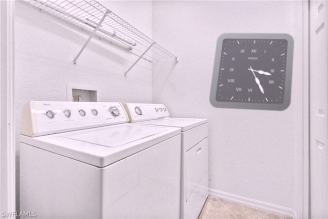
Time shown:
3.25
